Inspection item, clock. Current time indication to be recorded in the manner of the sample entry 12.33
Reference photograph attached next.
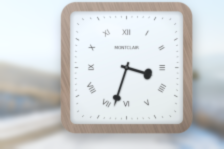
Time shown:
3.33
